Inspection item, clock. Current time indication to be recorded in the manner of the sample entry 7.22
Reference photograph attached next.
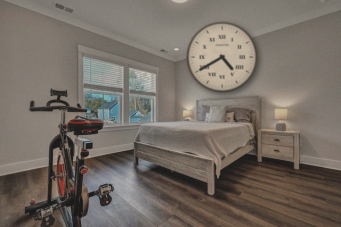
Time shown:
4.40
